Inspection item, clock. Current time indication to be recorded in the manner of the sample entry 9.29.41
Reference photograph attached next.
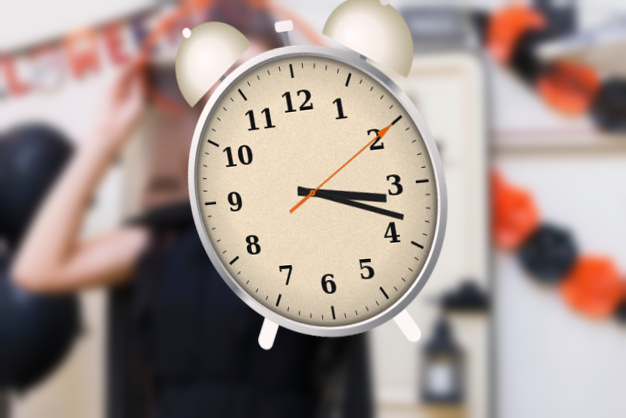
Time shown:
3.18.10
